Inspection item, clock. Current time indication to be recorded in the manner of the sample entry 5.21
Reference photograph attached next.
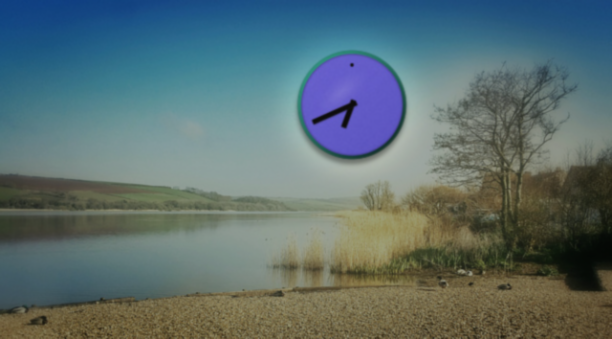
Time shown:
6.41
